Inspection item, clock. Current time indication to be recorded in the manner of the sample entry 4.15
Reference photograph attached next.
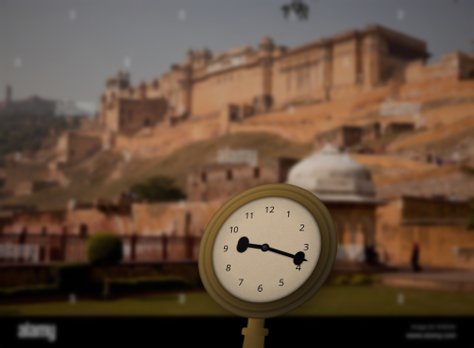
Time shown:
9.18
